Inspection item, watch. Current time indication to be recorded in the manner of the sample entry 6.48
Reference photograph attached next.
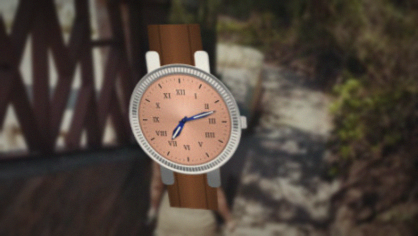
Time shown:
7.12
